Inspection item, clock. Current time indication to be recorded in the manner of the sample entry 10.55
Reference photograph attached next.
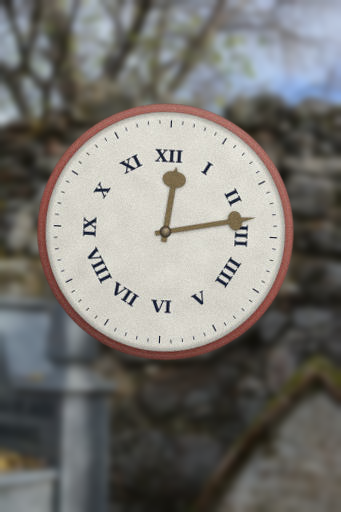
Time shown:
12.13
